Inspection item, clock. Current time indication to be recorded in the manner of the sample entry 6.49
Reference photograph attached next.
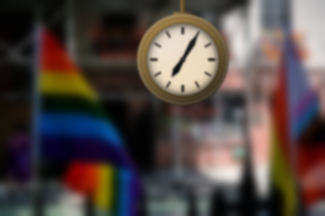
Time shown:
7.05
